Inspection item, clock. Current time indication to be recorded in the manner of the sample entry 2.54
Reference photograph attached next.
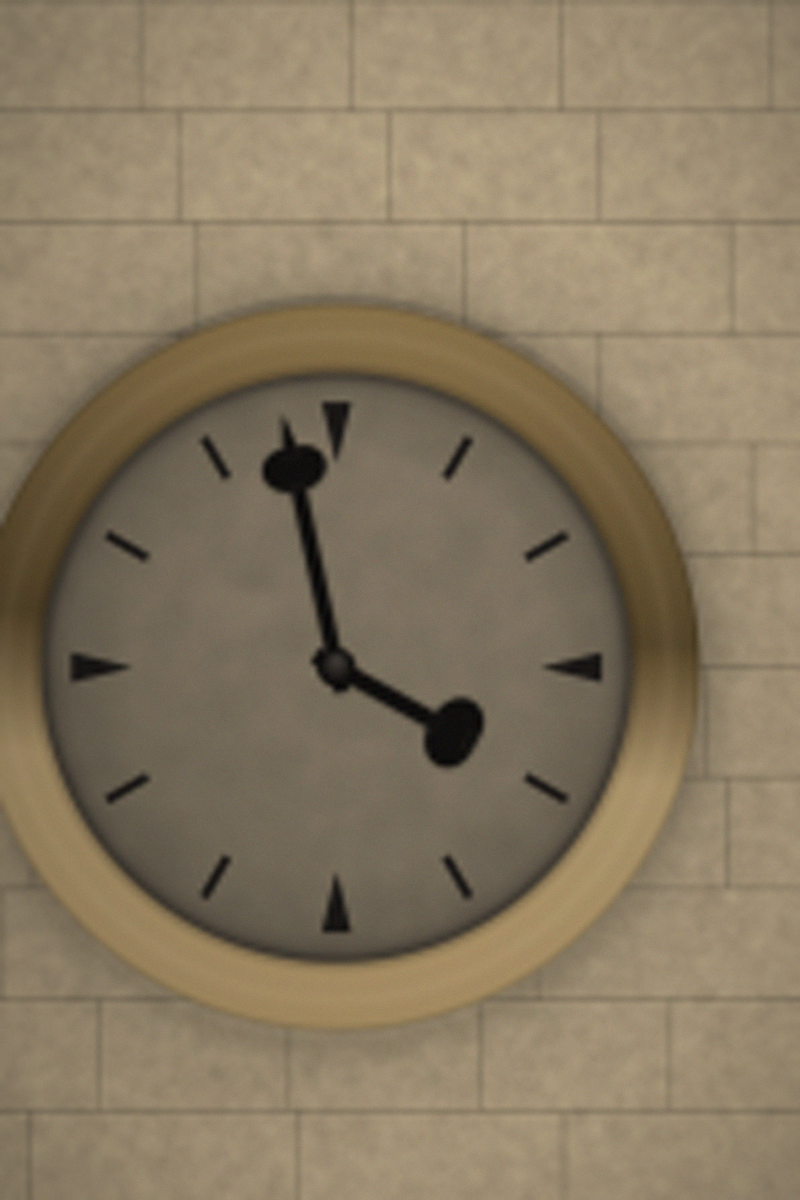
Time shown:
3.58
